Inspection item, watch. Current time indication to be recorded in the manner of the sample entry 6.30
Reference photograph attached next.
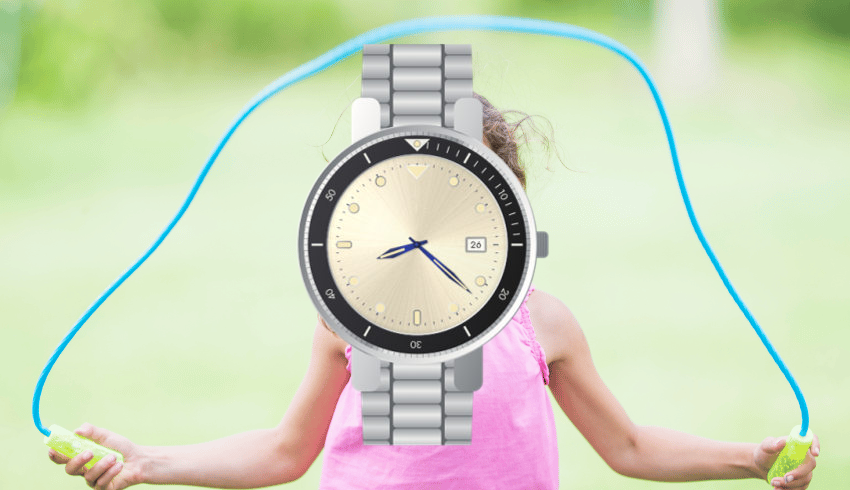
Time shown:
8.22
